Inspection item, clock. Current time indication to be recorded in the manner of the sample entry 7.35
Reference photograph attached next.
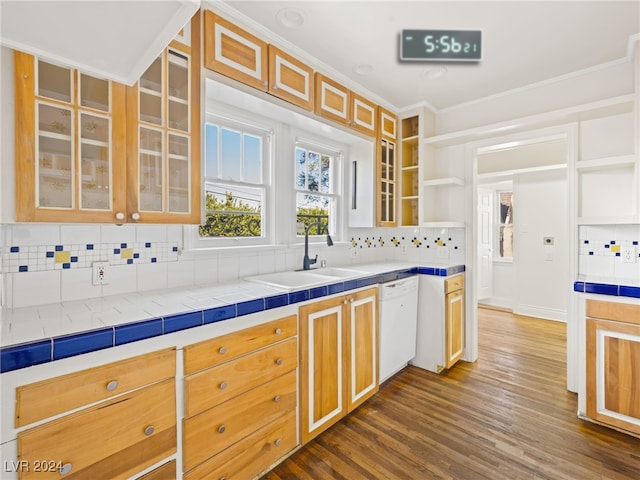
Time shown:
5.56
